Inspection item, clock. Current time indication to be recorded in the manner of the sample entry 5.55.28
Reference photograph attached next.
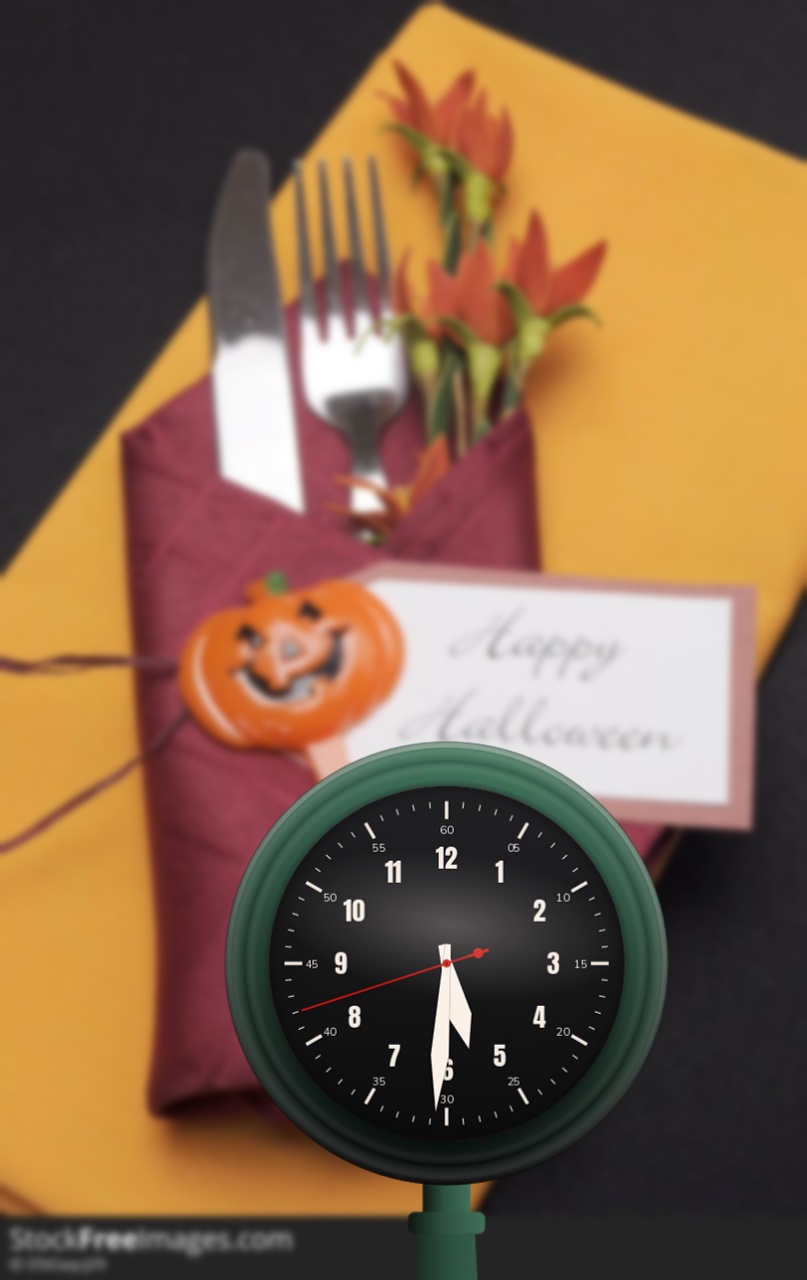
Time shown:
5.30.42
